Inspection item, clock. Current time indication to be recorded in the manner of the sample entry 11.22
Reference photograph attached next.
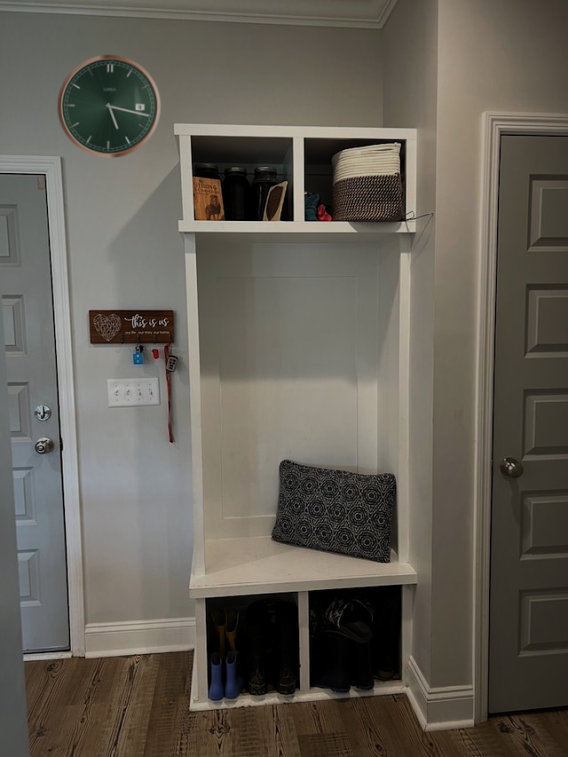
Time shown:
5.17
